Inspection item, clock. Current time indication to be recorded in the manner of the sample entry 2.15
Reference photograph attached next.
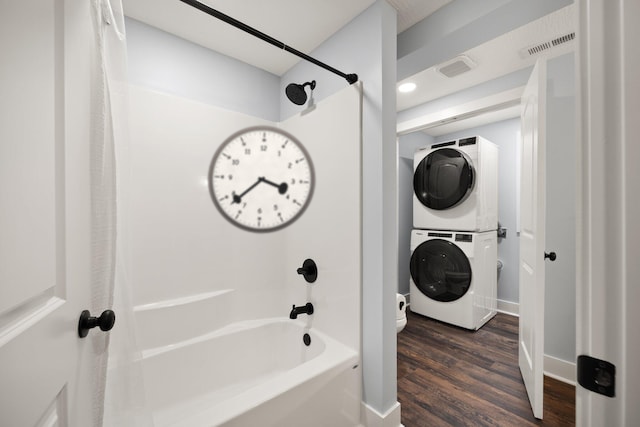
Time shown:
3.38
